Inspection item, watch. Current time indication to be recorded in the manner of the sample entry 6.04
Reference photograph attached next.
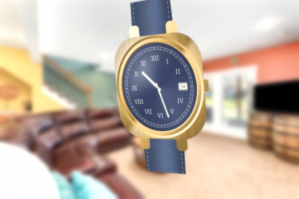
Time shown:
10.27
